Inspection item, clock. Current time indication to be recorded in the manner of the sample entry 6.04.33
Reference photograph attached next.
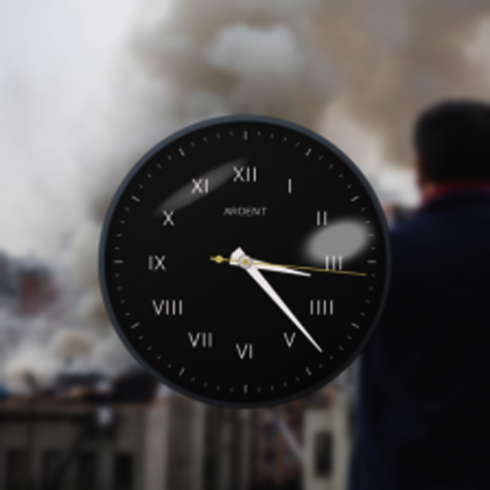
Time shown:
3.23.16
